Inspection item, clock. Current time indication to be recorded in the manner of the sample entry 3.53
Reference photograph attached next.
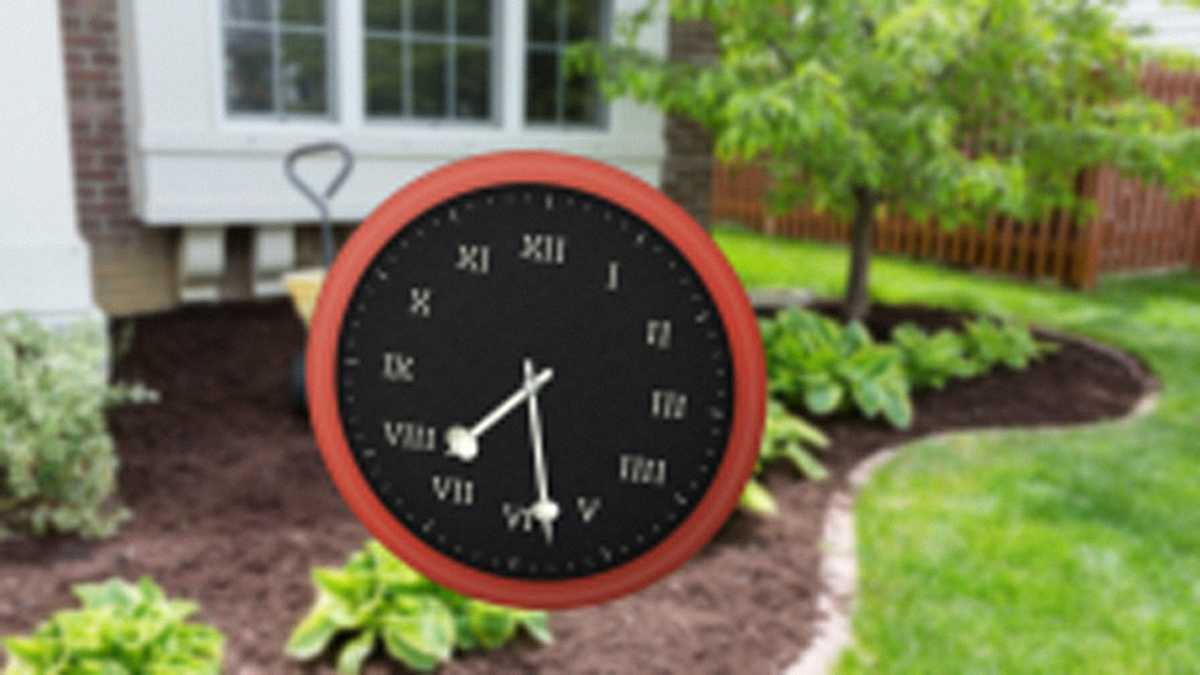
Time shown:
7.28
